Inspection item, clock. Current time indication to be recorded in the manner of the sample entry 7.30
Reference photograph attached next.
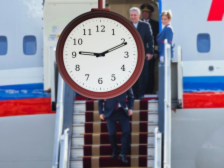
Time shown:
9.11
